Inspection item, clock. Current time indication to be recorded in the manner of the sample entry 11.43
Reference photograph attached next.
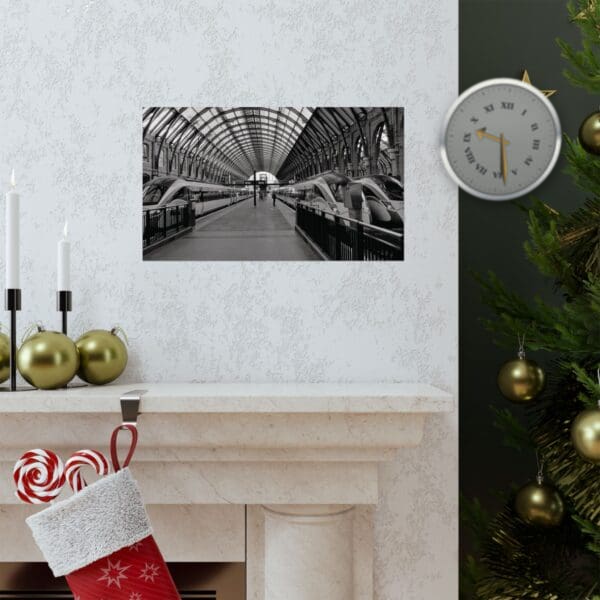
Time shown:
9.28
